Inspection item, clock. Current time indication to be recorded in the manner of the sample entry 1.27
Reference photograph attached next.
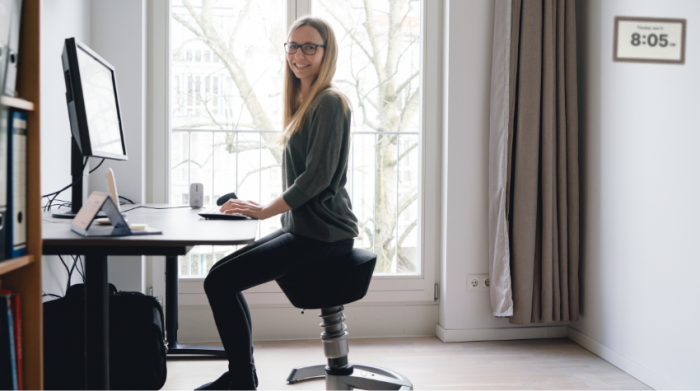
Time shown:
8.05
